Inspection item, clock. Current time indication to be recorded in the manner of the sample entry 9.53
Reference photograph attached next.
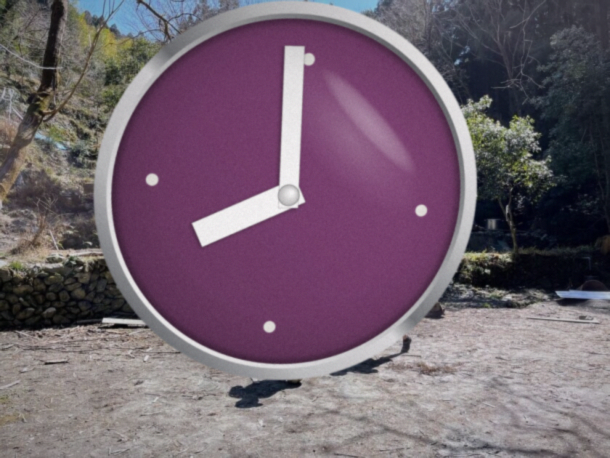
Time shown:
7.59
